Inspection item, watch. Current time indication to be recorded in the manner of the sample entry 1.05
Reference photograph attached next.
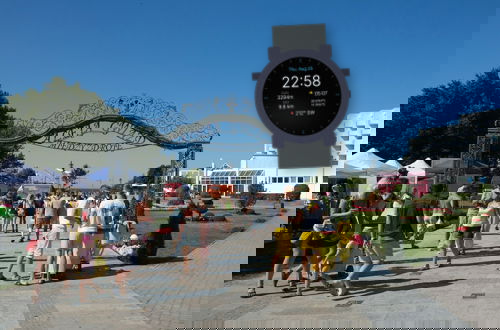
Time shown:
22.58
